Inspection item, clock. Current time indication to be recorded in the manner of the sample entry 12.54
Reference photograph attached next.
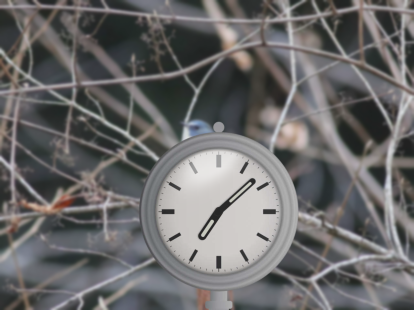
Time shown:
7.08
